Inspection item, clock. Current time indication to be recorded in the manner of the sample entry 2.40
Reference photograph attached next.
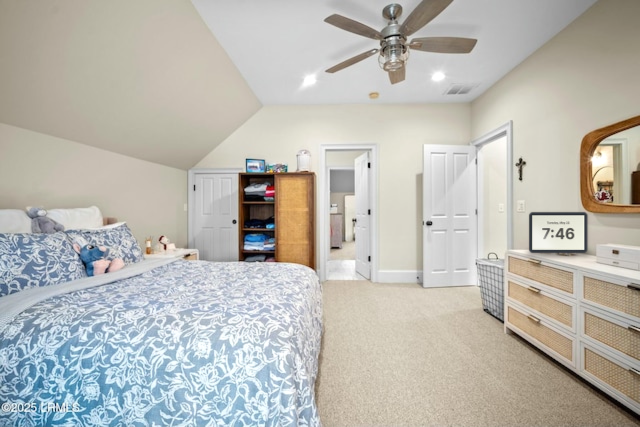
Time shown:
7.46
